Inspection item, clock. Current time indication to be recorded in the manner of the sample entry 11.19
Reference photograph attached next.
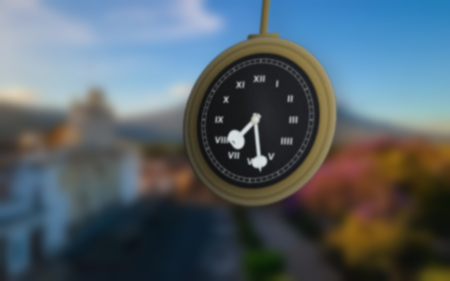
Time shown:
7.28
